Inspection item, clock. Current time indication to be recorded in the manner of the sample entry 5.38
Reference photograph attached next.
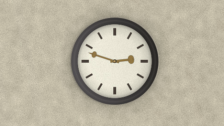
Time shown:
2.48
